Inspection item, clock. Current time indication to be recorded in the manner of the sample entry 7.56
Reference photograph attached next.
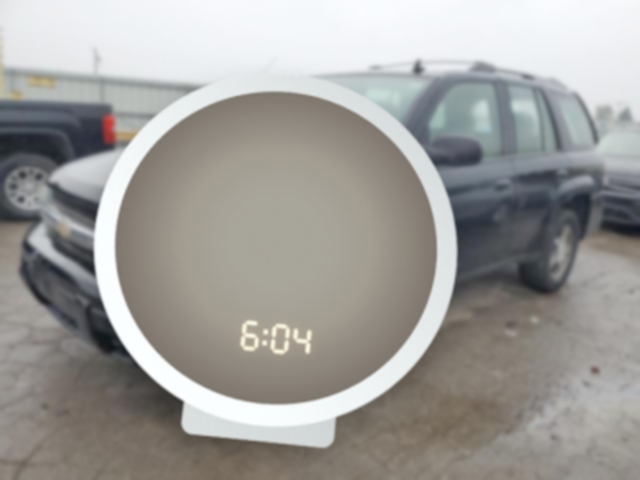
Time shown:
6.04
